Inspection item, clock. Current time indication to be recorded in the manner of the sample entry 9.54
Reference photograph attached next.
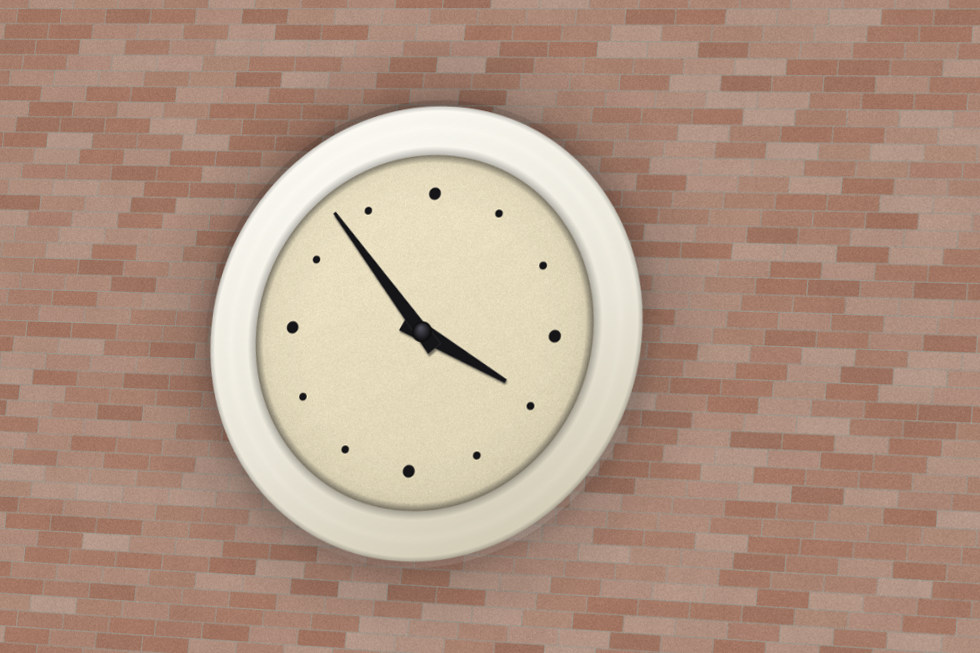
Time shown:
3.53
